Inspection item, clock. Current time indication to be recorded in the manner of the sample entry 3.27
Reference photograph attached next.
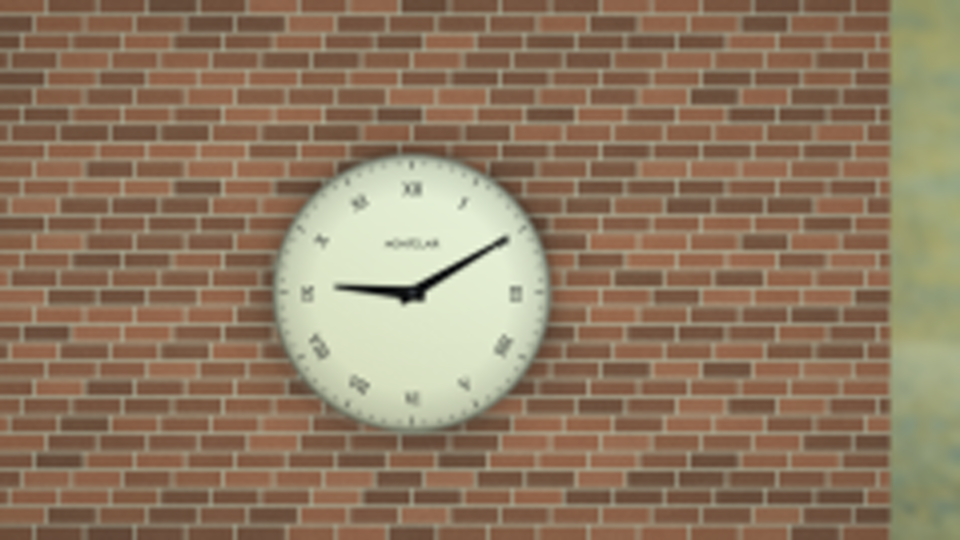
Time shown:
9.10
